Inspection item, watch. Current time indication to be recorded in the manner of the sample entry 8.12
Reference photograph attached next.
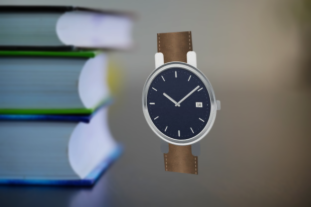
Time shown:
10.09
